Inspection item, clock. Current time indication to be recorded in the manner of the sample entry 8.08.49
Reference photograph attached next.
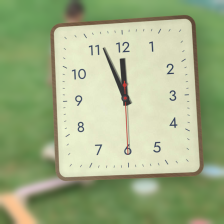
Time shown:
11.56.30
